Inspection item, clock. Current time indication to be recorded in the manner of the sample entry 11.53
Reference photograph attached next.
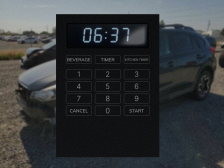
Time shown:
6.37
